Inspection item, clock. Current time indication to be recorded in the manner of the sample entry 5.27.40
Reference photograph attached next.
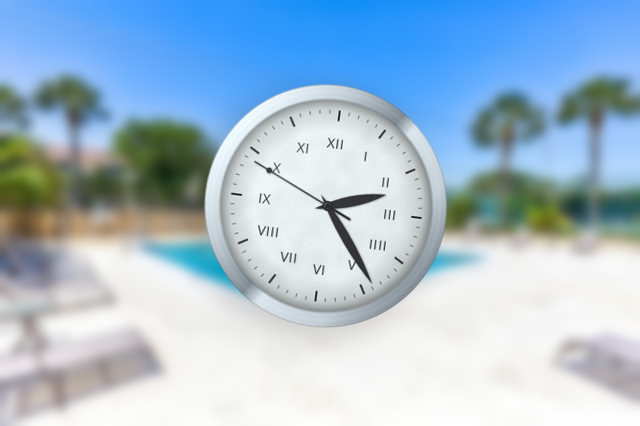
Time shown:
2.23.49
